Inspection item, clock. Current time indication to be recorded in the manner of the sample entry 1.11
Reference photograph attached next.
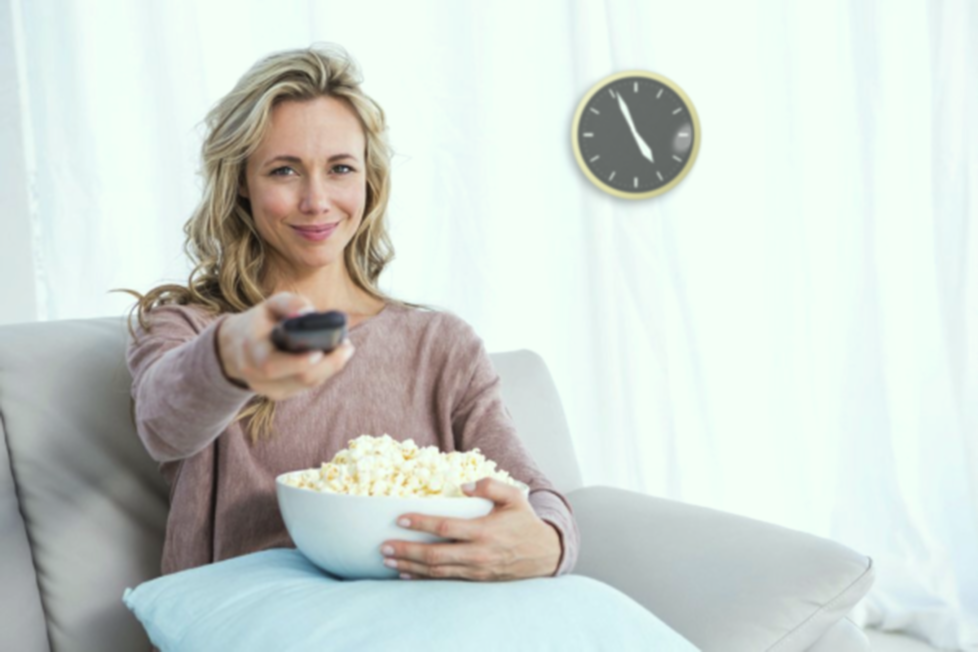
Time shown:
4.56
